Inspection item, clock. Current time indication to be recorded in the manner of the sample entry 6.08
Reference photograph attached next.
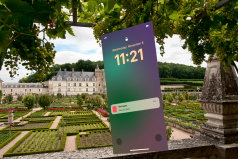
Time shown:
11.21
